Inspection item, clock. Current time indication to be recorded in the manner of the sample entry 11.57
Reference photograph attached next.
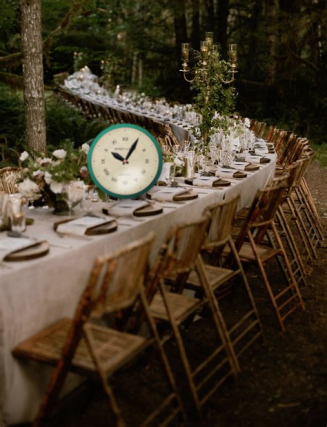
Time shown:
10.05
